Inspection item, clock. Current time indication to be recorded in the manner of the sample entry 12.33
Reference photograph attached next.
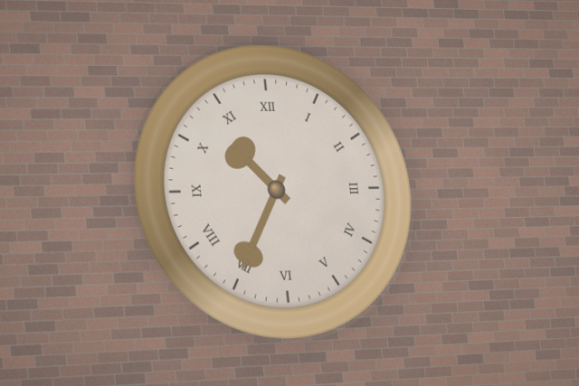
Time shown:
10.35
